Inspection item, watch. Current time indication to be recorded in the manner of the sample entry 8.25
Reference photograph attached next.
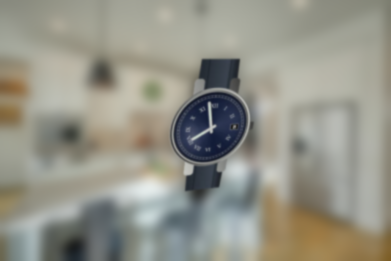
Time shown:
7.58
